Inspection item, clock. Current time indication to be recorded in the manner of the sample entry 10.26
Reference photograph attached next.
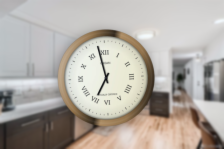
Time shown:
6.58
